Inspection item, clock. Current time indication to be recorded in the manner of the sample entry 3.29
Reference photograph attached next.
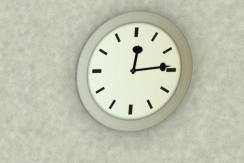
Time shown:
12.14
